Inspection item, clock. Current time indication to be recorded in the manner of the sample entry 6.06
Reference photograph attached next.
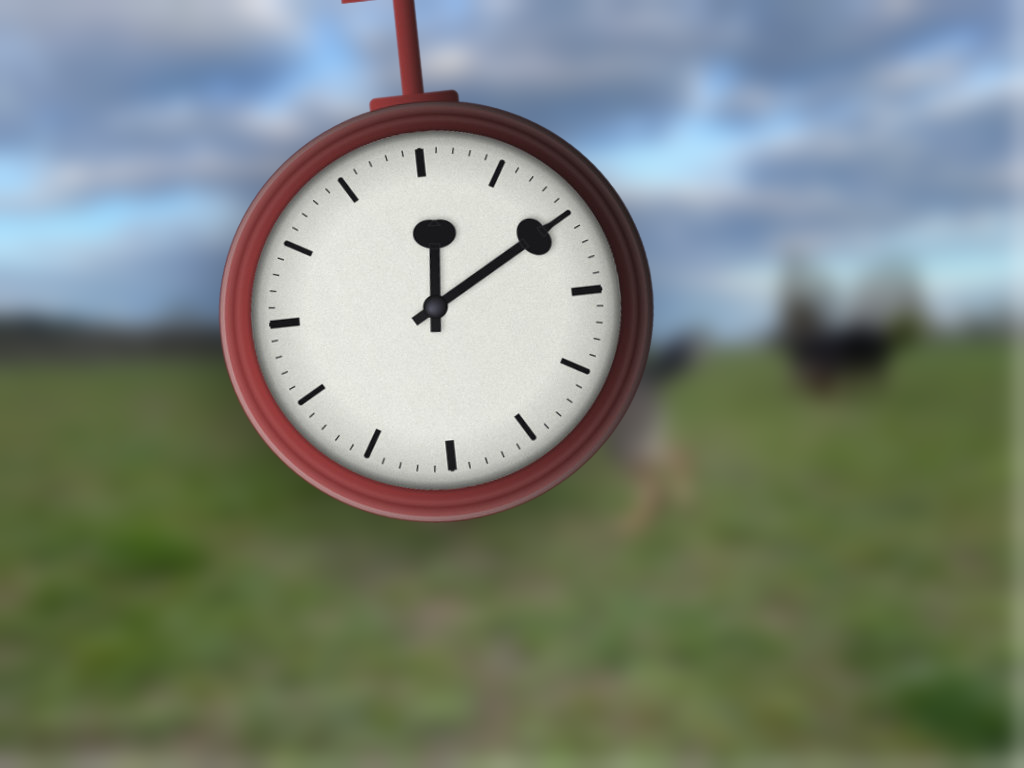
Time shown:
12.10
